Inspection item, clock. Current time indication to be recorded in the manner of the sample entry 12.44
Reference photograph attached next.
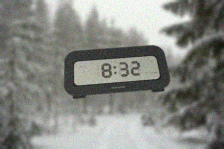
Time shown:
8.32
